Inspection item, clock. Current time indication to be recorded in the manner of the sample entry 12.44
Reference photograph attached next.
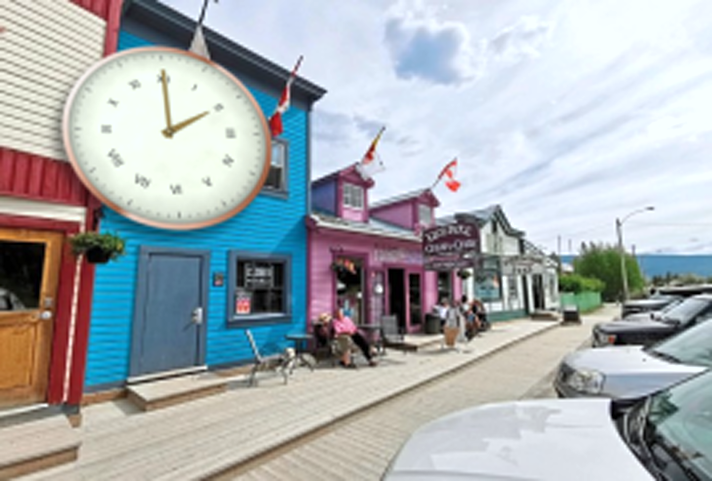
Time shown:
2.00
